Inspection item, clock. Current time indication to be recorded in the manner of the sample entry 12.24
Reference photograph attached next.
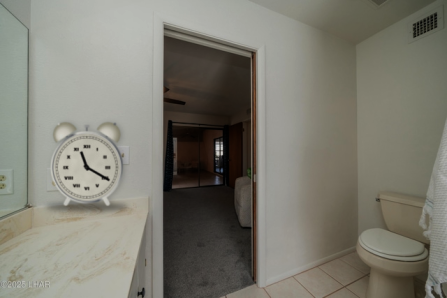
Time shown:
11.20
